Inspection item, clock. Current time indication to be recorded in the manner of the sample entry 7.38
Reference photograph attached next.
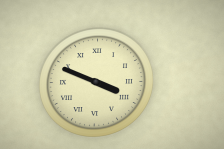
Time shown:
3.49
